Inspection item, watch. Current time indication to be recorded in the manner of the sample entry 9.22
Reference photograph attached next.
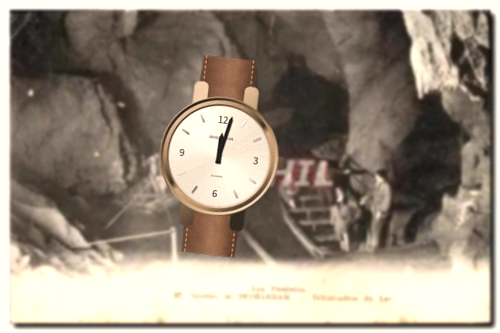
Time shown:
12.02
